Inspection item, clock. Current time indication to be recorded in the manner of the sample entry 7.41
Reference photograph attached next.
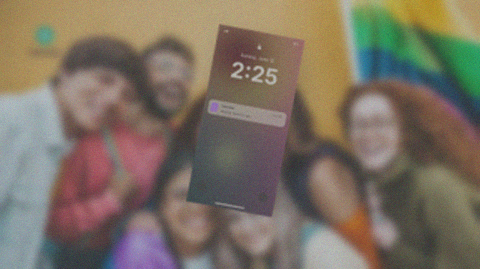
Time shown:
2.25
